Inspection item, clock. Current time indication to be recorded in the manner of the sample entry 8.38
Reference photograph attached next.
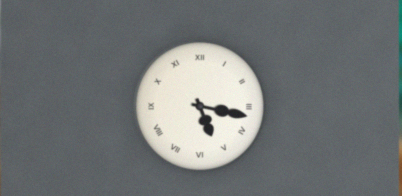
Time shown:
5.17
